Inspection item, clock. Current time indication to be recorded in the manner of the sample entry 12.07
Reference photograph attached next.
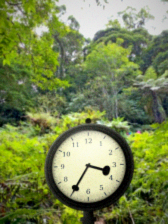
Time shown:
3.35
